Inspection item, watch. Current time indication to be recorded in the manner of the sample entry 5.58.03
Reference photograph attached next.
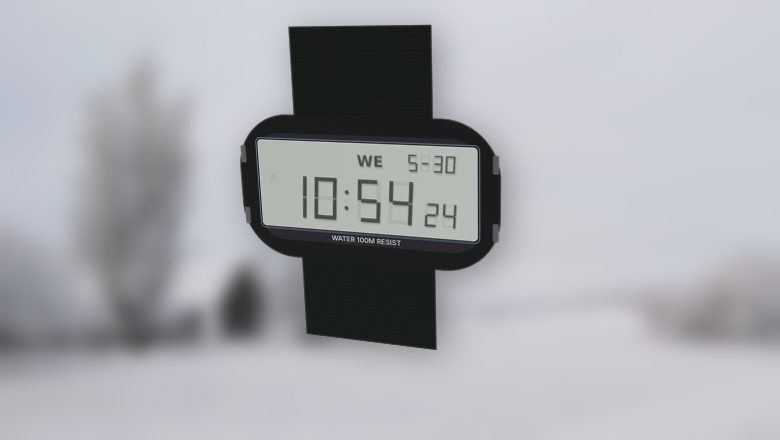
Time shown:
10.54.24
